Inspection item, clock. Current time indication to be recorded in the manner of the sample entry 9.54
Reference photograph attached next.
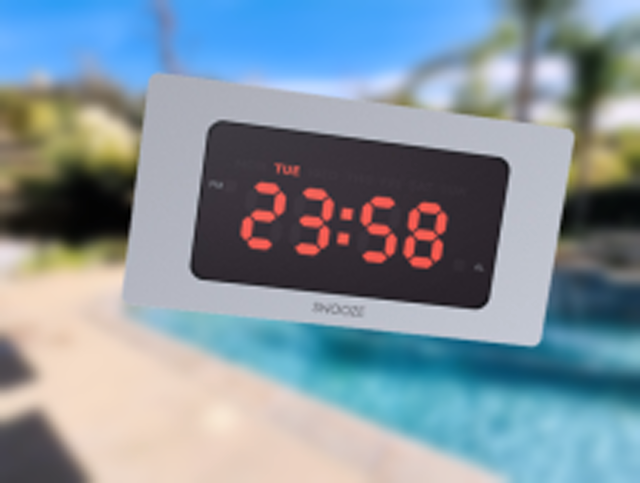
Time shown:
23.58
